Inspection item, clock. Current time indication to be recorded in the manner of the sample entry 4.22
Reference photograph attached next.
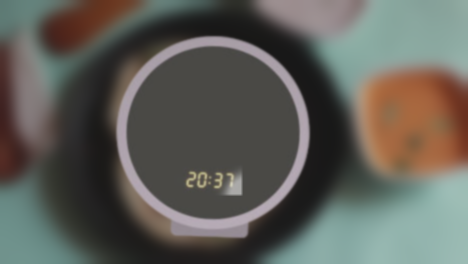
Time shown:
20.37
